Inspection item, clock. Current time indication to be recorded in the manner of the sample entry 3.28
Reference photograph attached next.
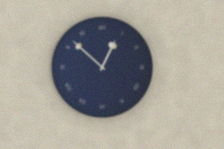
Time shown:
12.52
